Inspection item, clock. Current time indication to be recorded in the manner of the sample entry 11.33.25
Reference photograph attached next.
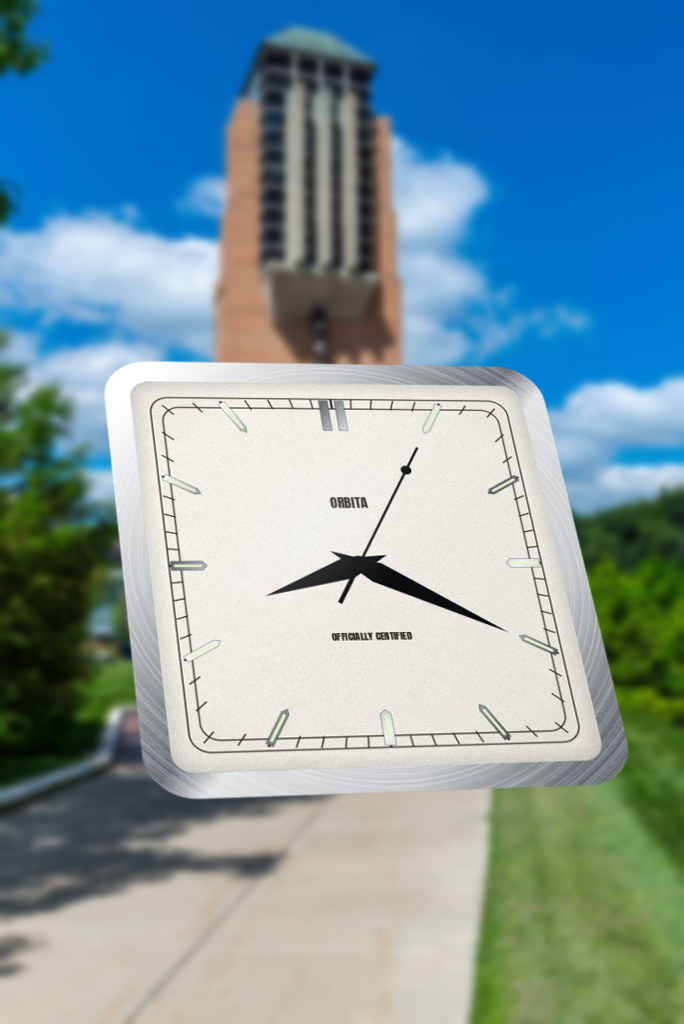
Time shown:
8.20.05
